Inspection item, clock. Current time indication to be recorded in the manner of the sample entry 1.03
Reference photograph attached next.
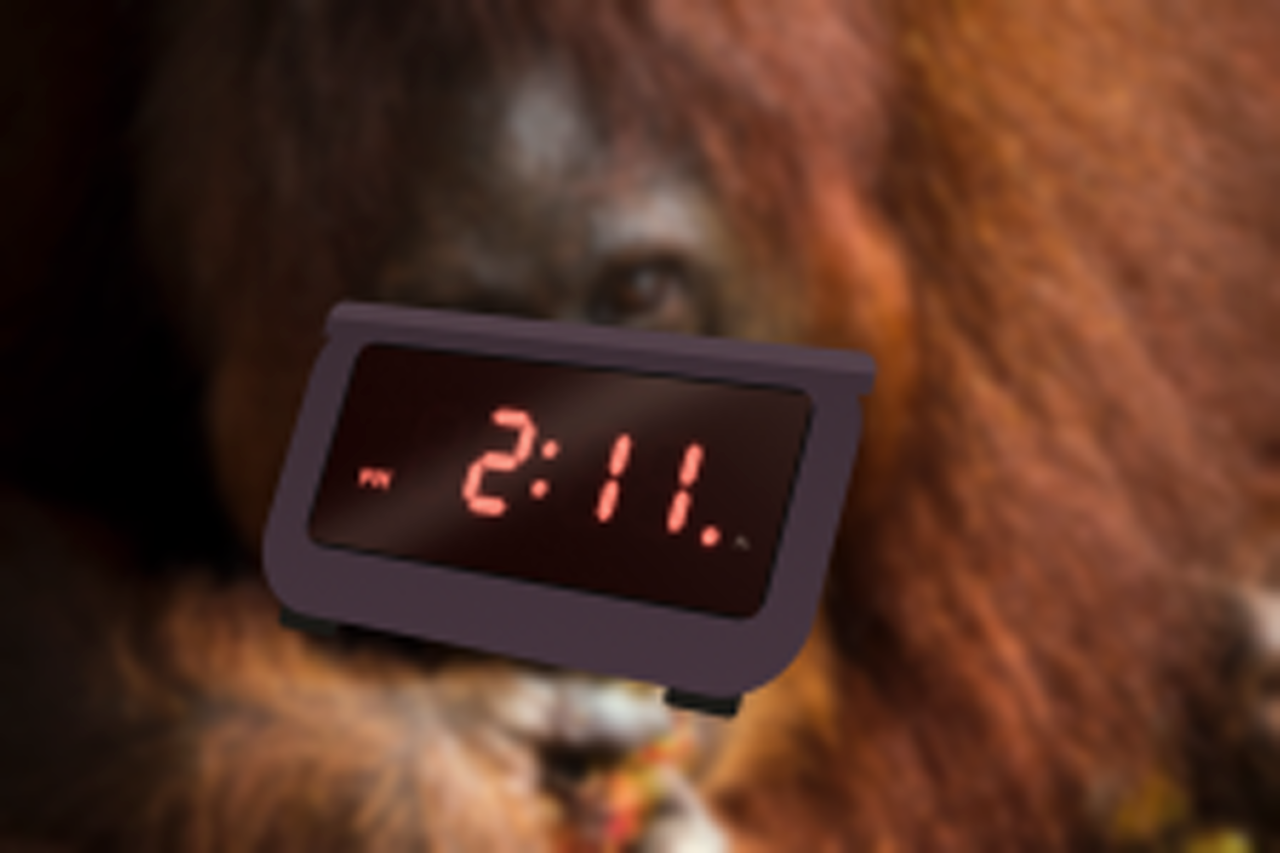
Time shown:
2.11
